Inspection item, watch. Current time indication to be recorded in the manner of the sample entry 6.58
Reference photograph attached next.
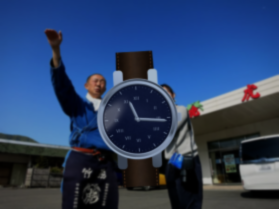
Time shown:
11.16
